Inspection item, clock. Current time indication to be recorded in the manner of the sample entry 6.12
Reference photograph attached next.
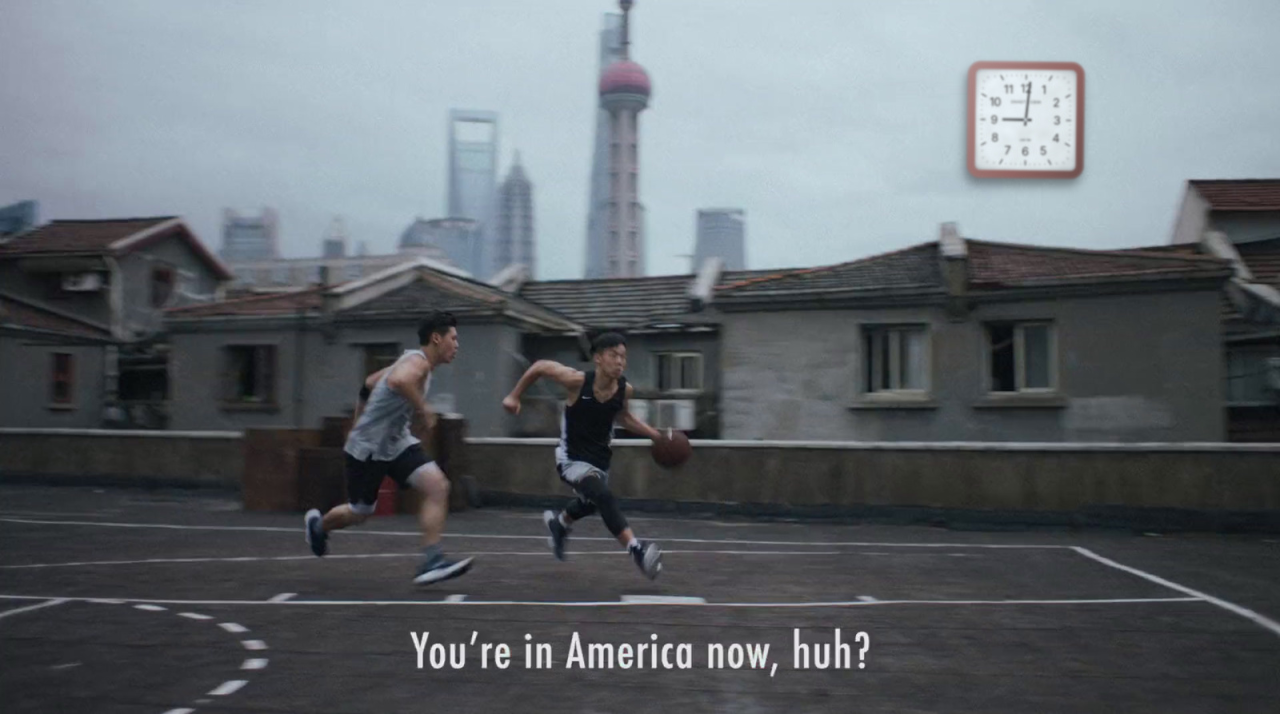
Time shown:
9.01
